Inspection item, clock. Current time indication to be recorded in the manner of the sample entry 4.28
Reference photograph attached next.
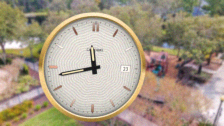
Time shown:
11.43
